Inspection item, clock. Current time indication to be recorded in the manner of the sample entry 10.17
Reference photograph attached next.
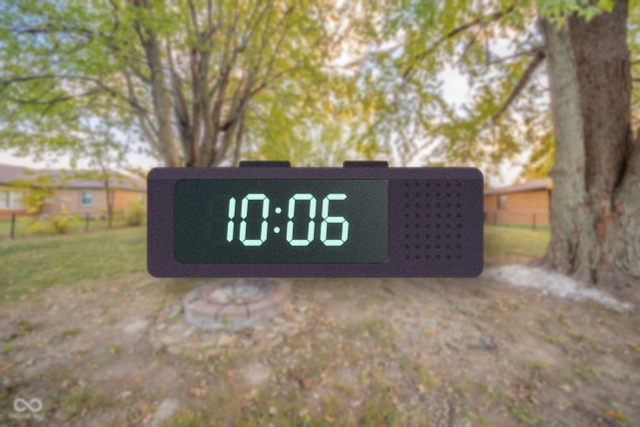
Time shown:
10.06
